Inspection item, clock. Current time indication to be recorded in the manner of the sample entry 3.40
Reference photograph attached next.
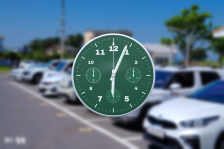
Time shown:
6.04
